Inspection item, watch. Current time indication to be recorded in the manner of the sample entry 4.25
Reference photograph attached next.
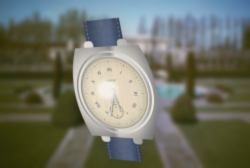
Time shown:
5.33
